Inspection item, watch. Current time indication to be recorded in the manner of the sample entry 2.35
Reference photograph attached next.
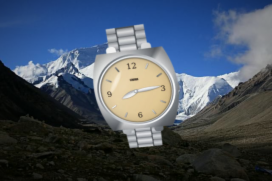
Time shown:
8.14
